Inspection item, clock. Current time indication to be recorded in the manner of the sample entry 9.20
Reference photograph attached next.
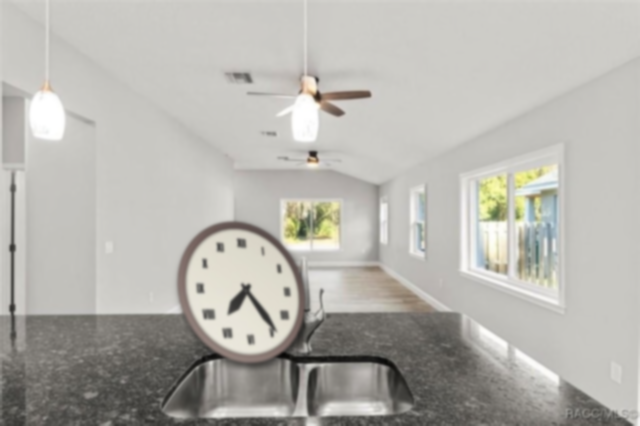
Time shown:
7.24
